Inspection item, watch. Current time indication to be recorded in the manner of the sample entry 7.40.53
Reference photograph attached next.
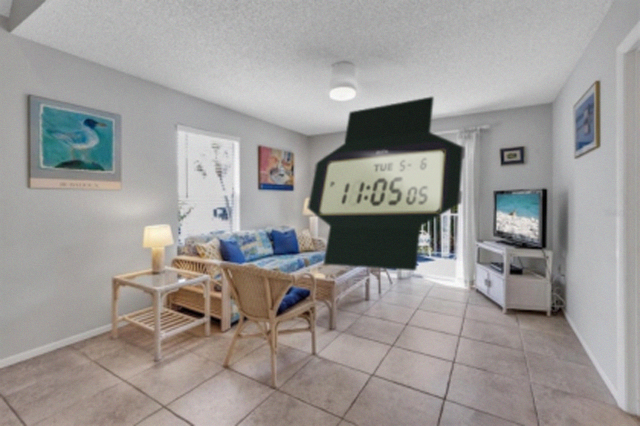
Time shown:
11.05.05
